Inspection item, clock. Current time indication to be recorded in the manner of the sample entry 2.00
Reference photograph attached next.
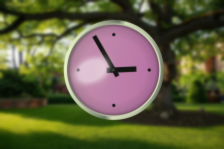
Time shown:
2.55
